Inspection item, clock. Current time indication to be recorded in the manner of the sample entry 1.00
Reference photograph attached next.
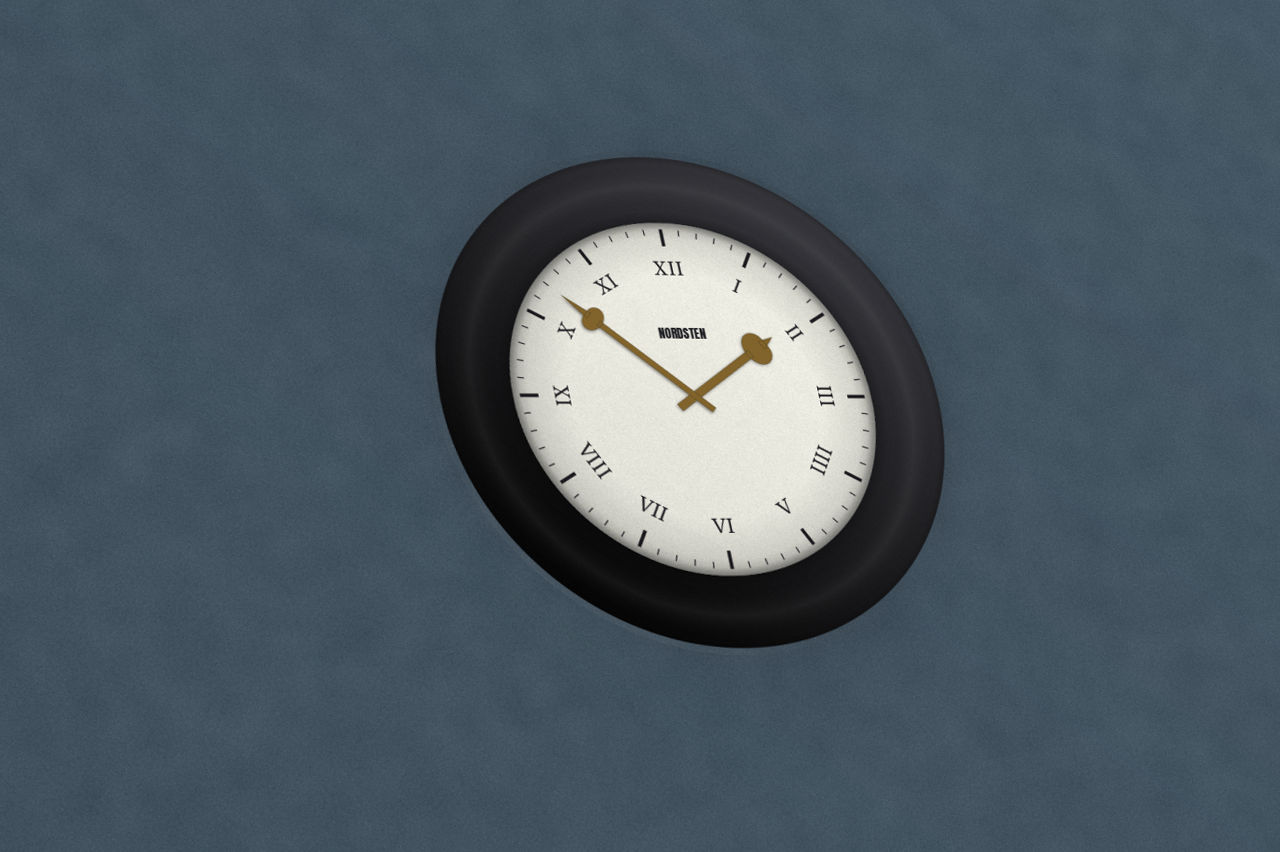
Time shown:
1.52
